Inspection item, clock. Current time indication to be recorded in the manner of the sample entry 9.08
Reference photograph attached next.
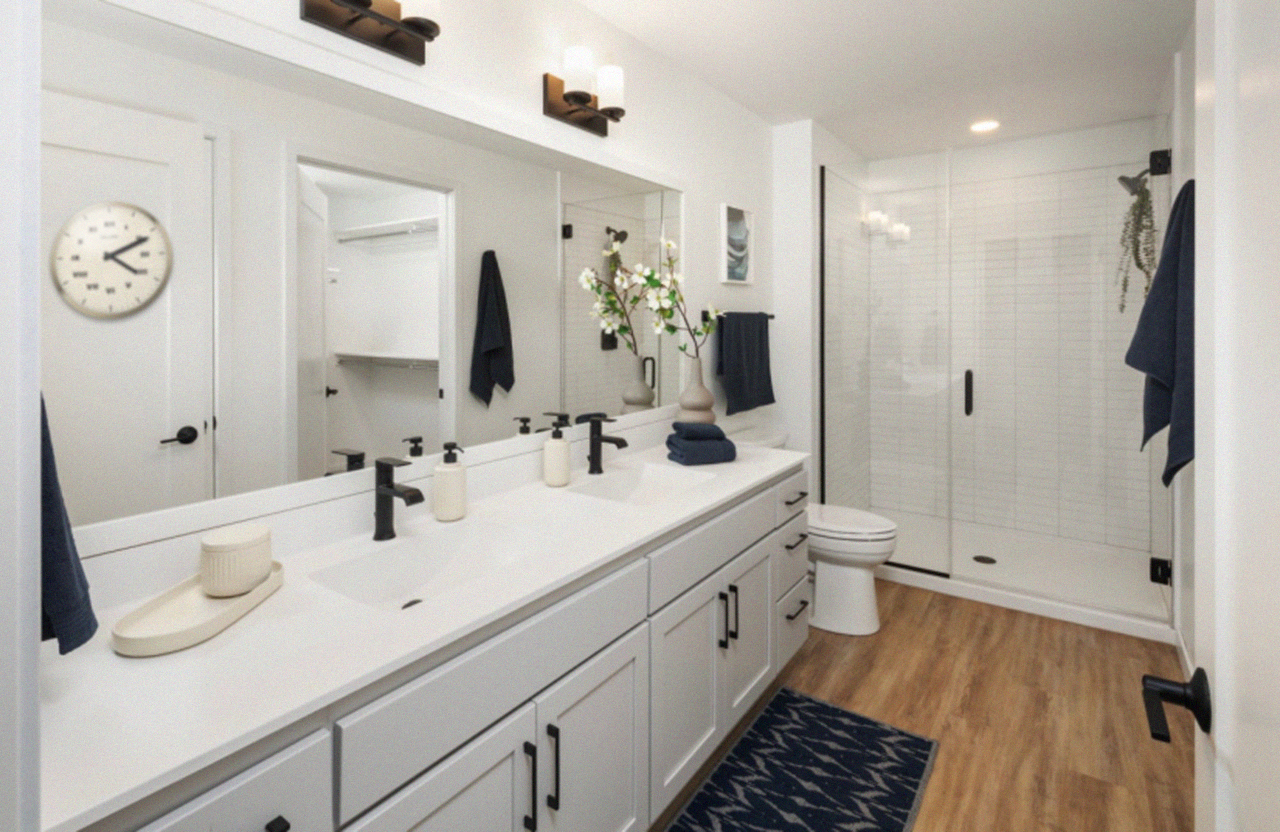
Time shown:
4.11
